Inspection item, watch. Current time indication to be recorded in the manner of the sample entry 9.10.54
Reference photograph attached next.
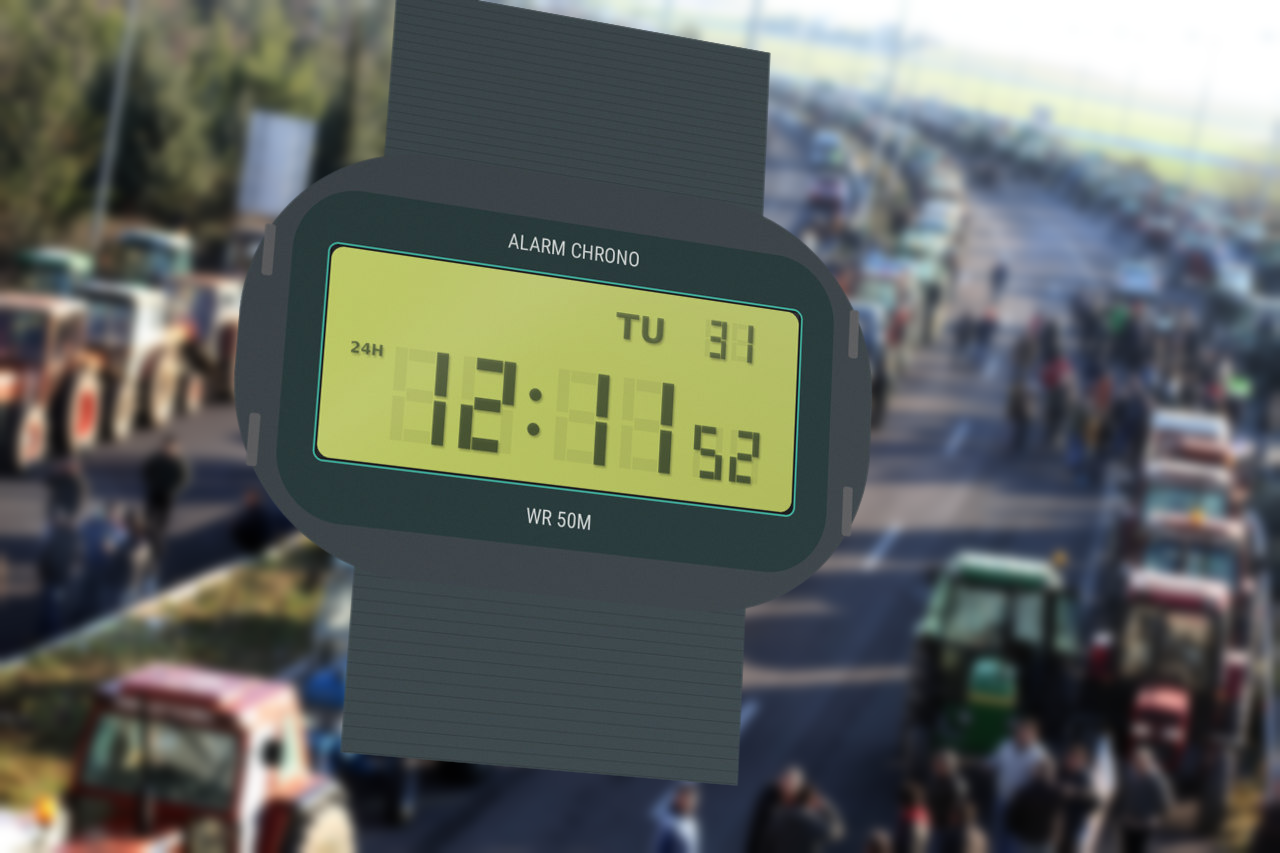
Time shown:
12.11.52
